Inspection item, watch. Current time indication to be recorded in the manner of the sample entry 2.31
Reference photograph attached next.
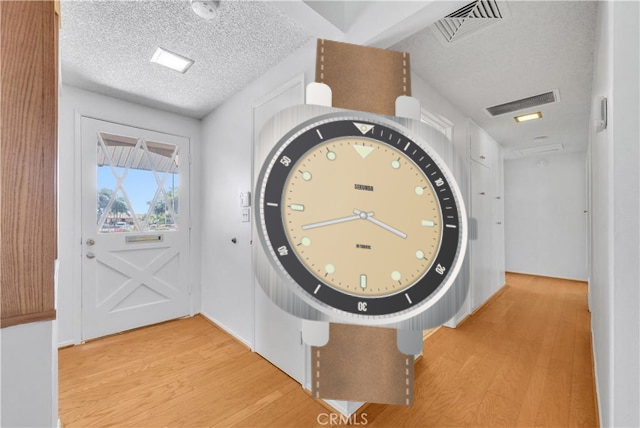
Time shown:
3.42
